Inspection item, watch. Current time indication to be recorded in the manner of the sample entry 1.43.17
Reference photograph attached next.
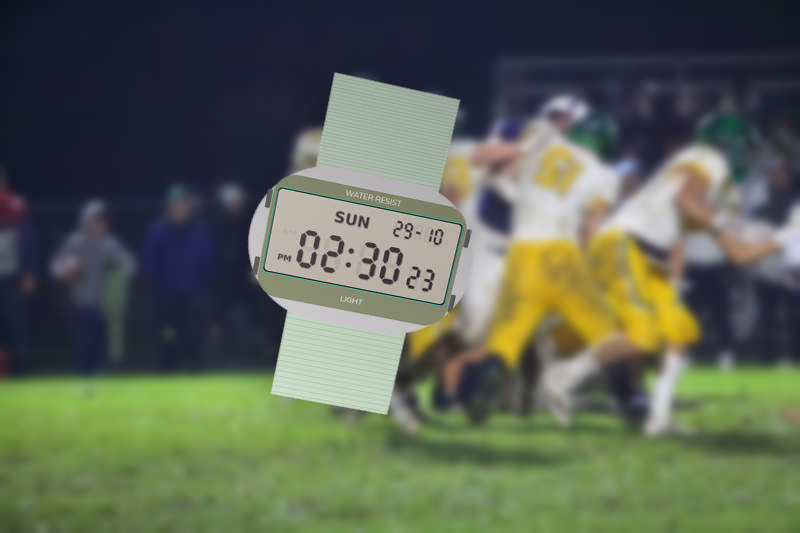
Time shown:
2.30.23
